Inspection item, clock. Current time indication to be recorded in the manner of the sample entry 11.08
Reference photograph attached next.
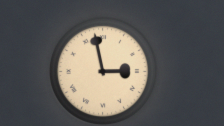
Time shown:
2.58
